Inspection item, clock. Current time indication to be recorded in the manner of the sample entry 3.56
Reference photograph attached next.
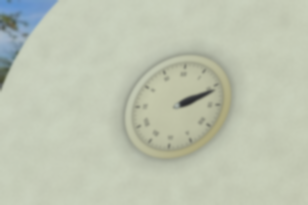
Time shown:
2.11
